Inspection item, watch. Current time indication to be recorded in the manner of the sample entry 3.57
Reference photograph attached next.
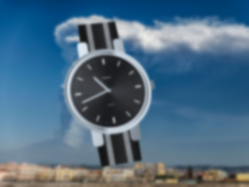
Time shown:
10.42
